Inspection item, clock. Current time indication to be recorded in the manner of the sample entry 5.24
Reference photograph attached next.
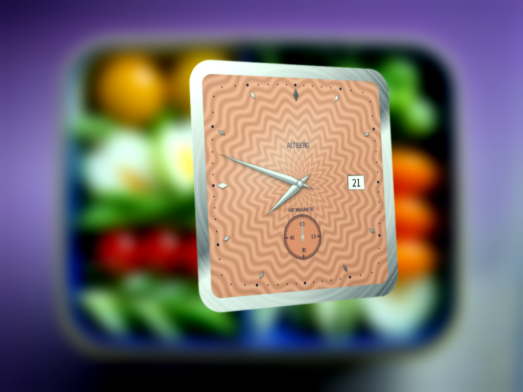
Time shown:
7.48
